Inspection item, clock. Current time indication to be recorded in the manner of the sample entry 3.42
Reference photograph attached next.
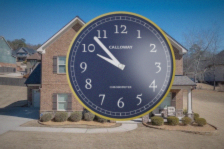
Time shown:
9.53
